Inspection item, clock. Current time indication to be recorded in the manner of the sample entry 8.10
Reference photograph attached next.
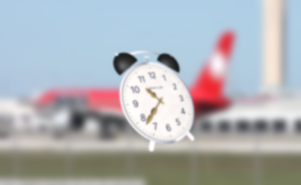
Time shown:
10.38
